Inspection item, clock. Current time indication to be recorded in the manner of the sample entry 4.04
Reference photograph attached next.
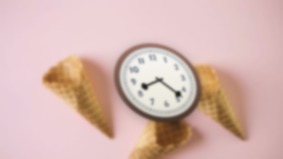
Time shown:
8.23
